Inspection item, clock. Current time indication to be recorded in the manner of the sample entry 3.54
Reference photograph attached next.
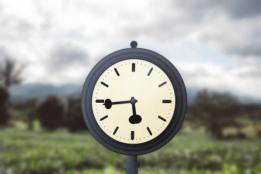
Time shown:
5.44
